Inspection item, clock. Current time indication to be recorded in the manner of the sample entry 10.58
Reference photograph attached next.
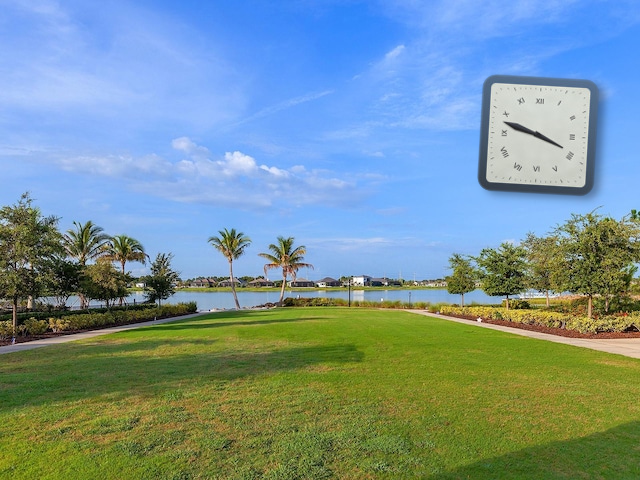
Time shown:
3.48
